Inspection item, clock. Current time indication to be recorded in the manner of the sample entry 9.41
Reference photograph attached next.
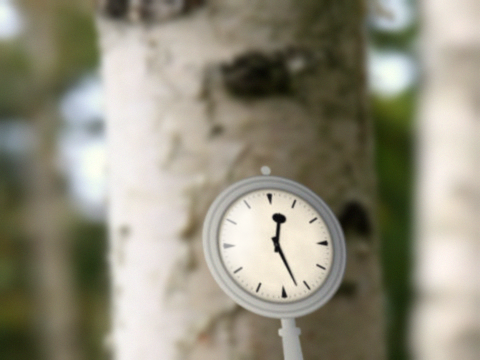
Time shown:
12.27
